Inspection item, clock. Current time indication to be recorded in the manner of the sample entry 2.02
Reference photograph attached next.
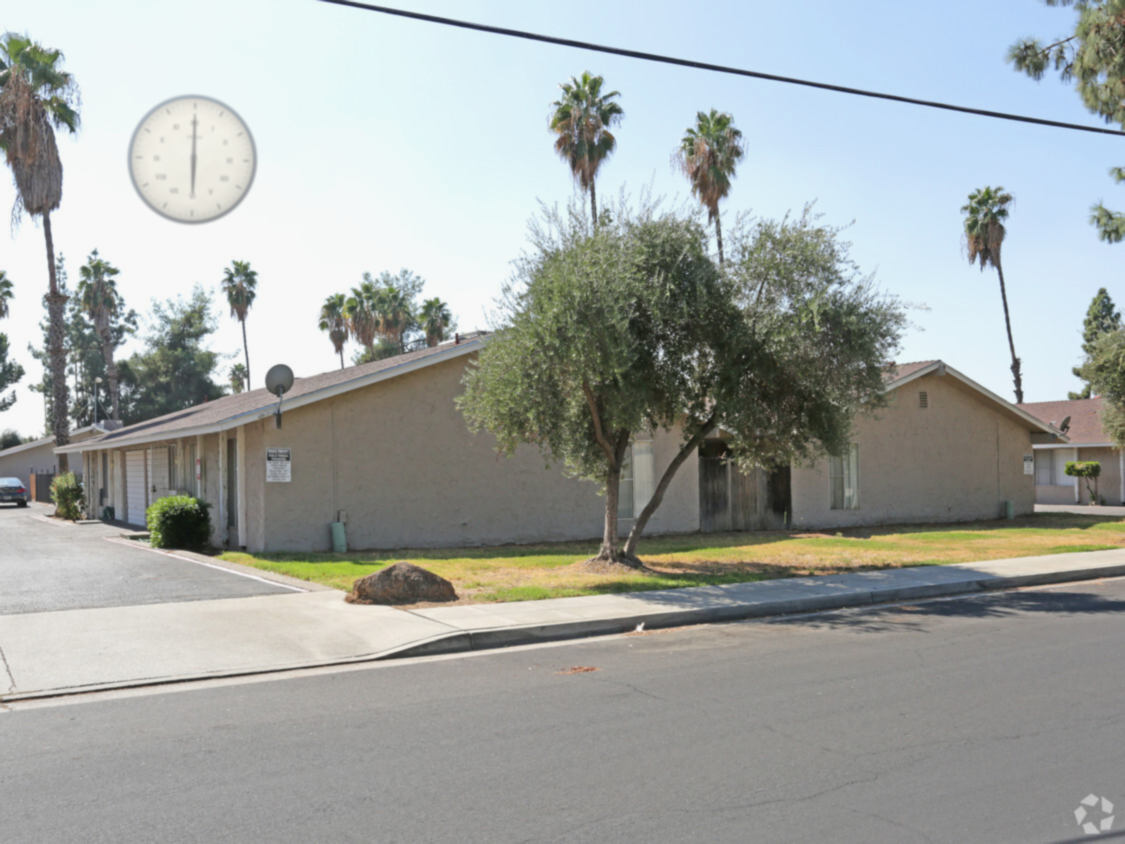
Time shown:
6.00
